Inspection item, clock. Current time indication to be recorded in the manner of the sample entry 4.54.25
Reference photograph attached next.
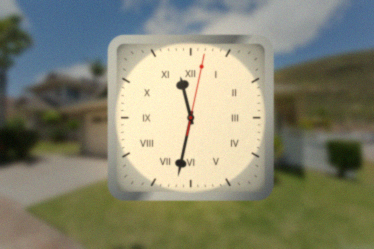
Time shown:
11.32.02
